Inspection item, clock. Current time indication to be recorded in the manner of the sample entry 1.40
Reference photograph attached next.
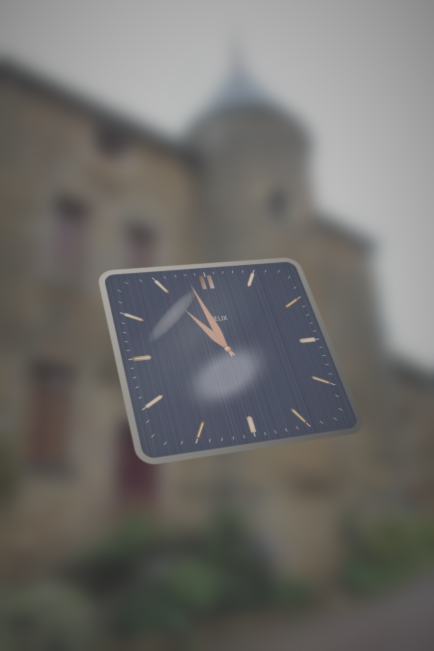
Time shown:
10.58
